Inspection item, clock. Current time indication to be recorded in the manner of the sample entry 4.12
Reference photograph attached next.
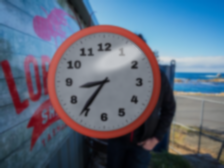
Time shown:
8.36
